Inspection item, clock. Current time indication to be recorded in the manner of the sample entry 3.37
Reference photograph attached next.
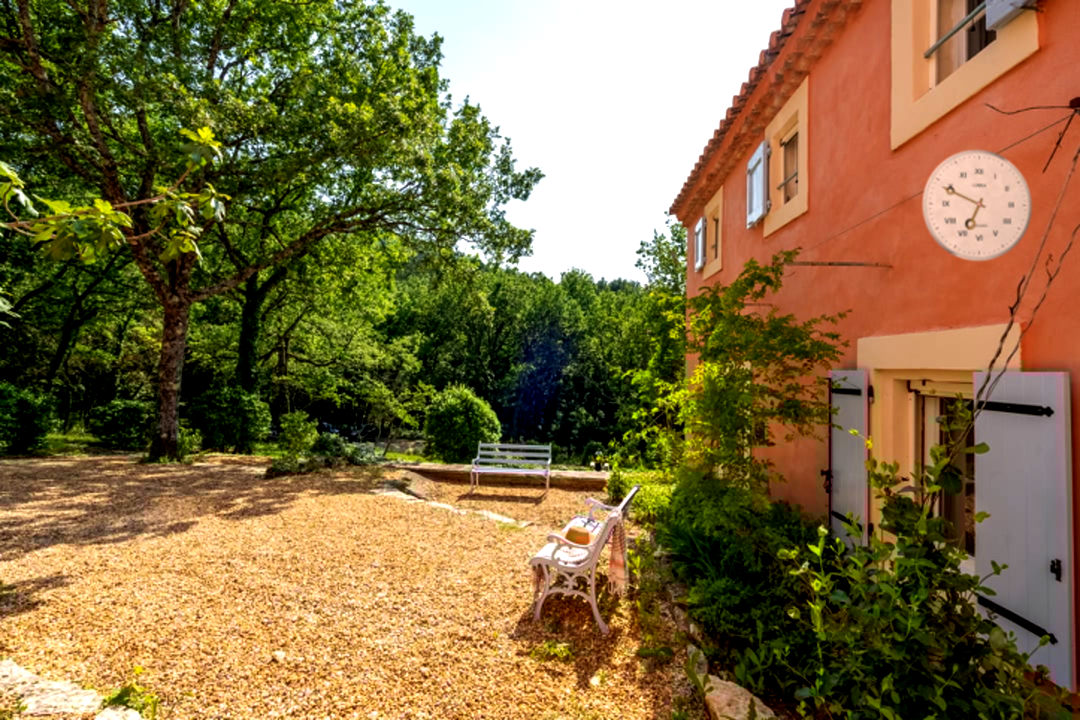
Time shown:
6.49
